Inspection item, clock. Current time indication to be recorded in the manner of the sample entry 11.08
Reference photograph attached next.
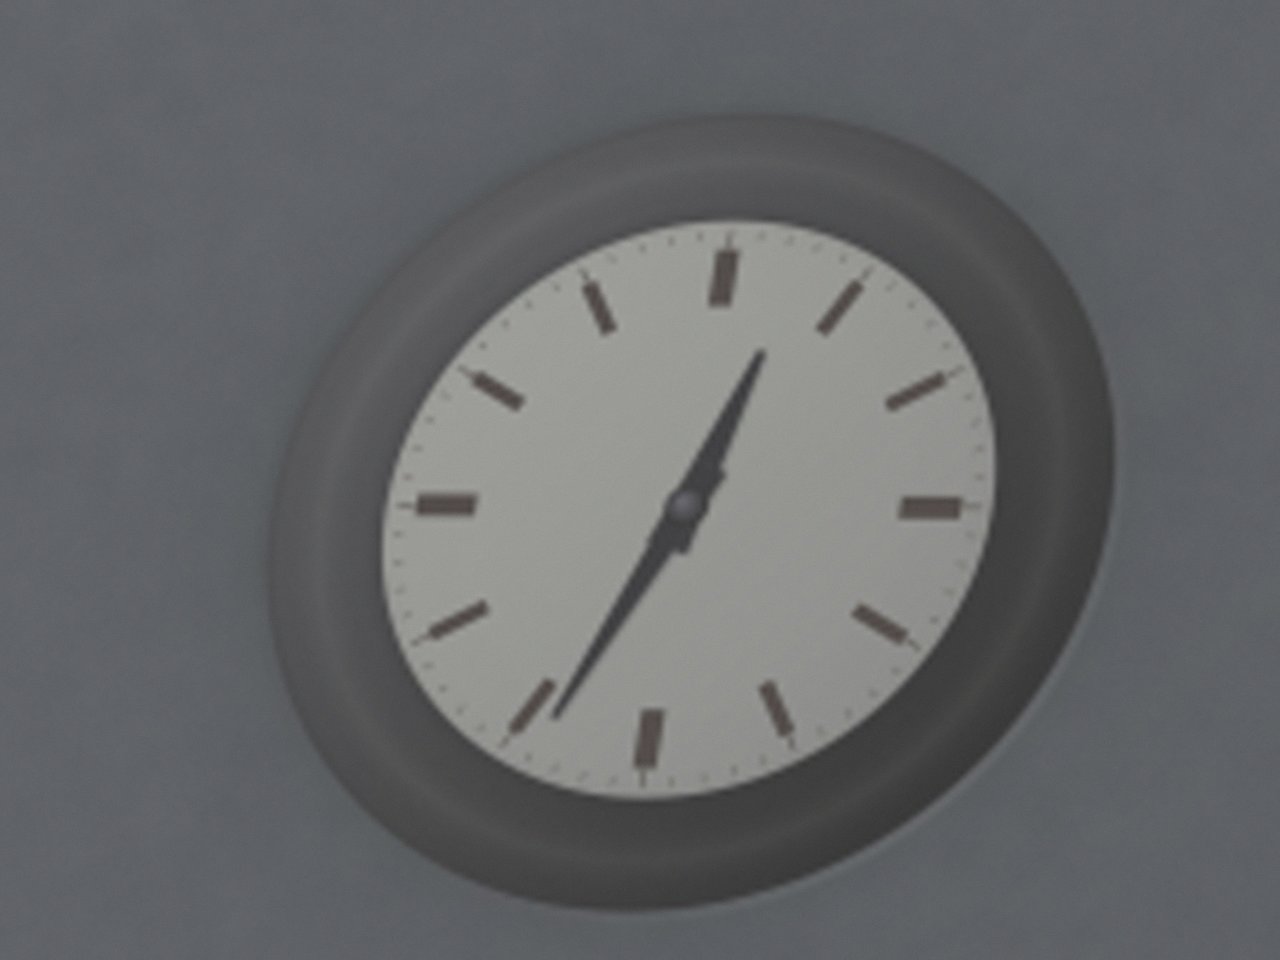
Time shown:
12.34
